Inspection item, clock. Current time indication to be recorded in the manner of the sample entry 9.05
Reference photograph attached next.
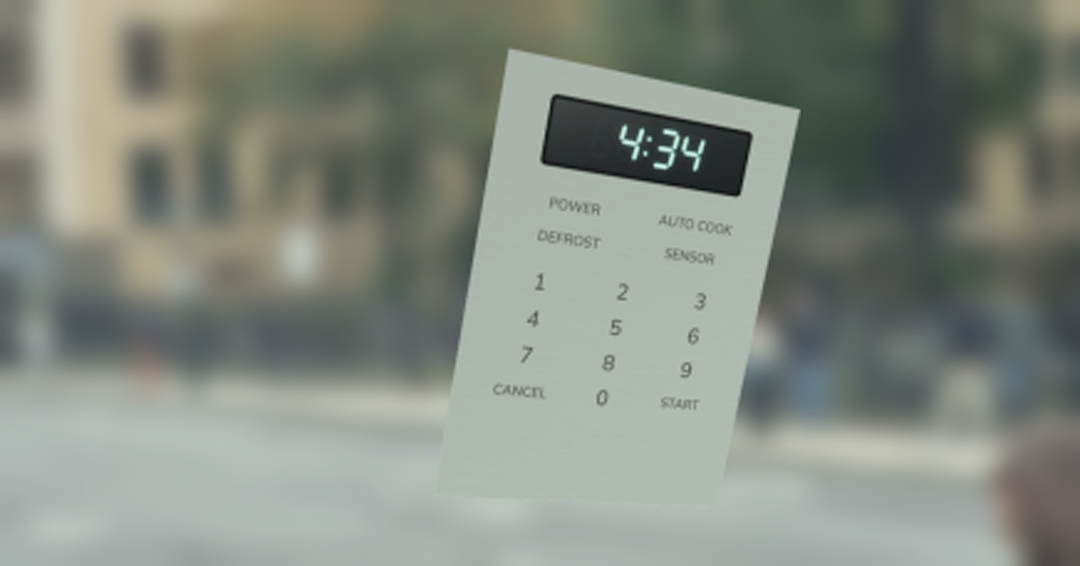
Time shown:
4.34
